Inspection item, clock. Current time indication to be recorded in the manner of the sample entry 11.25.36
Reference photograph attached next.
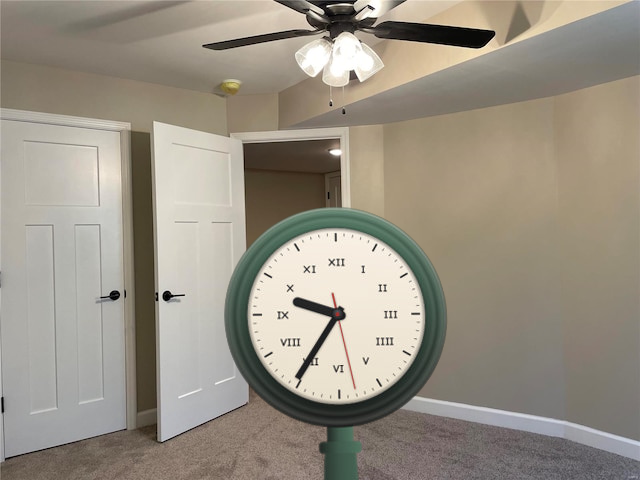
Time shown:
9.35.28
